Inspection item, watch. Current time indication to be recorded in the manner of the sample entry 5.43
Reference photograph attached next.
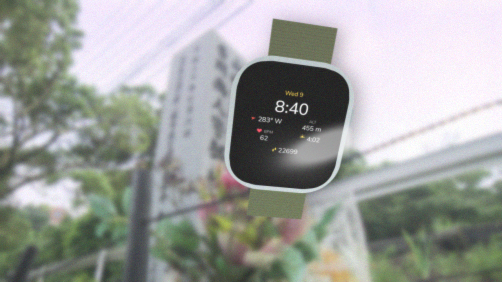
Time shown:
8.40
